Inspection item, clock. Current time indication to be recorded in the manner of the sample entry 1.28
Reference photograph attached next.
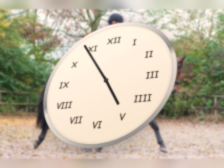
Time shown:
4.54
